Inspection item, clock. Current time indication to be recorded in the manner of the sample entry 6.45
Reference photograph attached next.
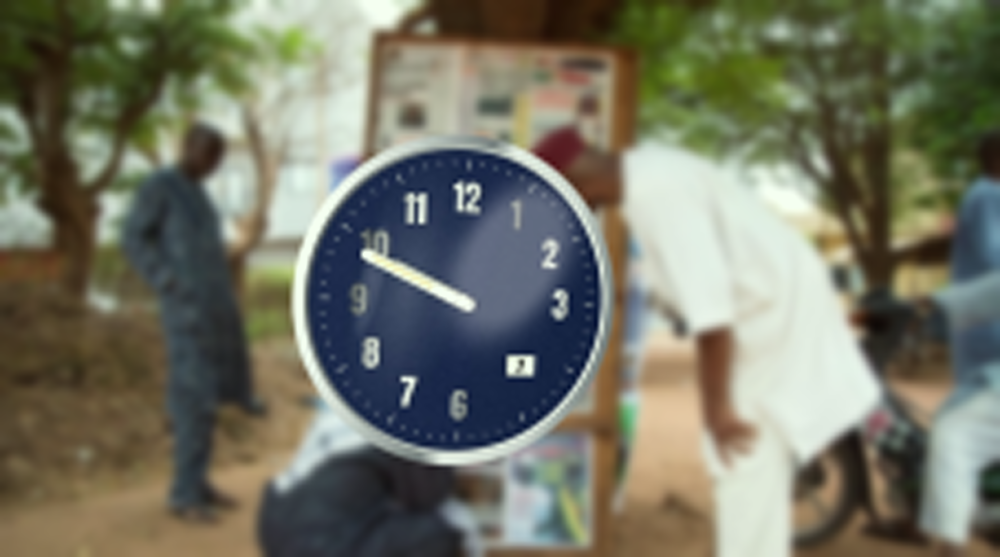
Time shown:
9.49
